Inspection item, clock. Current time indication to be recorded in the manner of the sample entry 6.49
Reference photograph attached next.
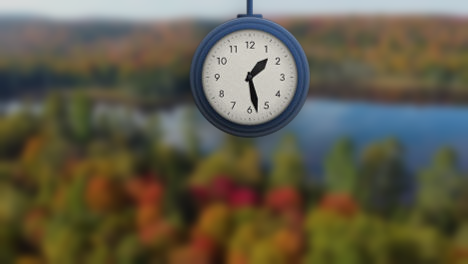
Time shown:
1.28
